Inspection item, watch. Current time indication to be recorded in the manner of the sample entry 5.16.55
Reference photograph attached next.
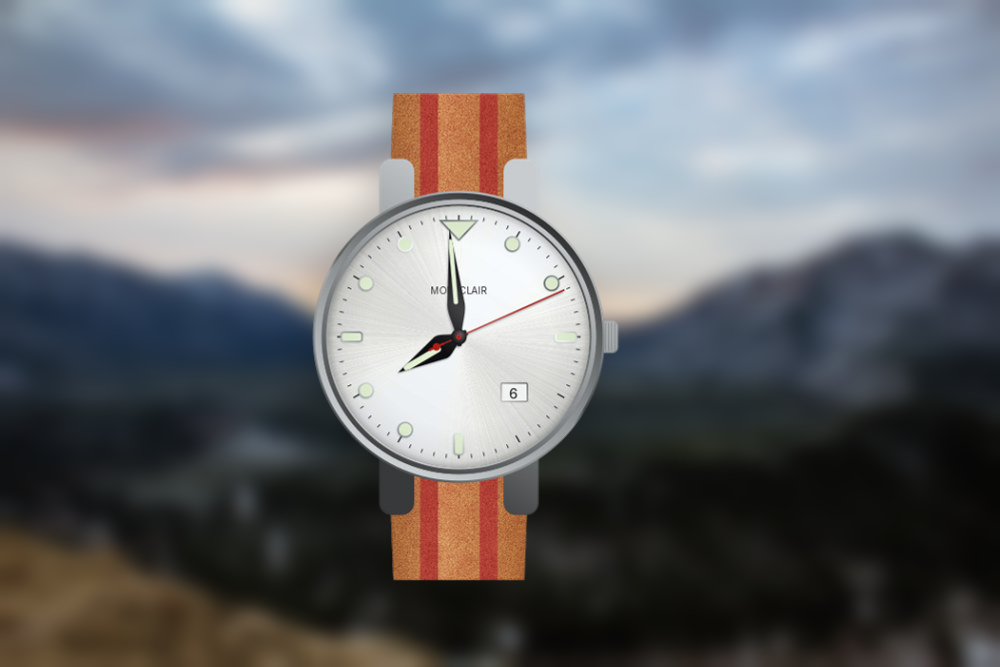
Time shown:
7.59.11
